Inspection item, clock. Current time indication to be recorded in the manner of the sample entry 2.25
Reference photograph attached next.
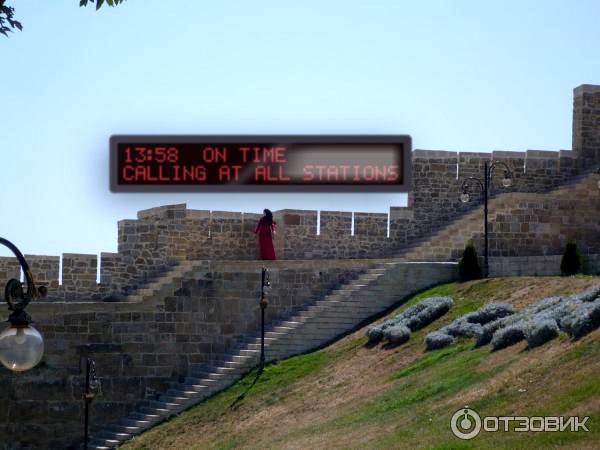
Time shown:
13.58
